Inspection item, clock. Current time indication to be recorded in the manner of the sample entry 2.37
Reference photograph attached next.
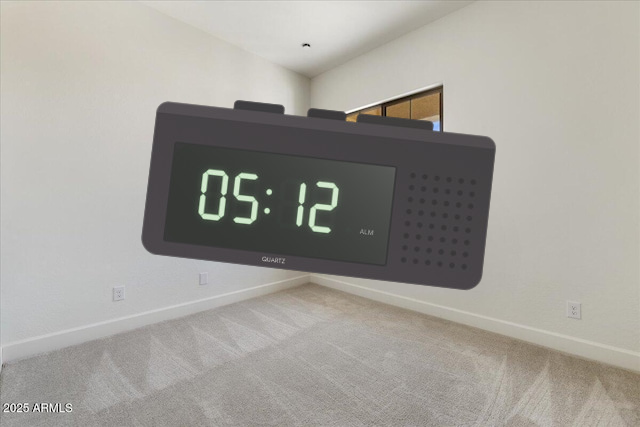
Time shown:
5.12
